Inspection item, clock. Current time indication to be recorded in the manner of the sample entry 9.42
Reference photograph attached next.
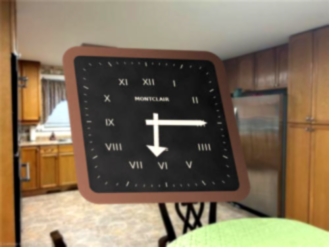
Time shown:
6.15
